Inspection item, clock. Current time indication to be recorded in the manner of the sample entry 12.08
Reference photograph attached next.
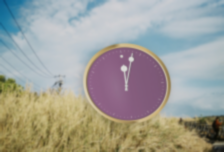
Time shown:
12.03
